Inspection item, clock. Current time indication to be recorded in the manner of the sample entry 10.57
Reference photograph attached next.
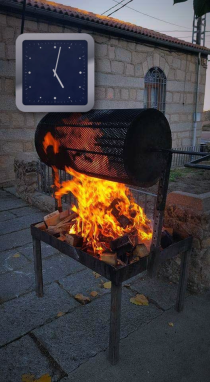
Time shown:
5.02
